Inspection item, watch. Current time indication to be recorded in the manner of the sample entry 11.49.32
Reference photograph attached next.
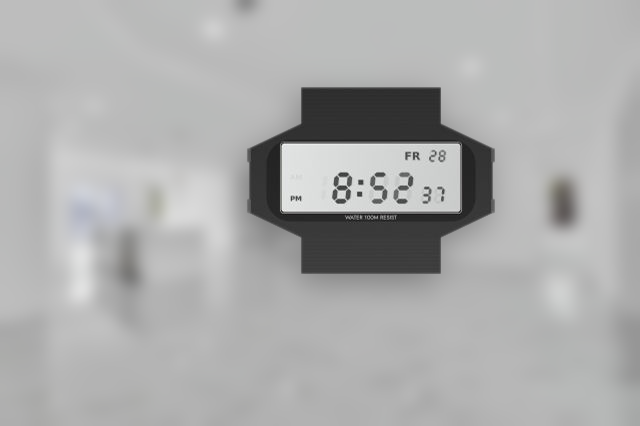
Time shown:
8.52.37
